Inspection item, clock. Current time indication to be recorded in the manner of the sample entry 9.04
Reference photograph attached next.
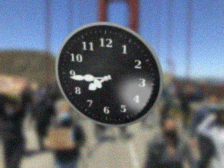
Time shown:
7.44
